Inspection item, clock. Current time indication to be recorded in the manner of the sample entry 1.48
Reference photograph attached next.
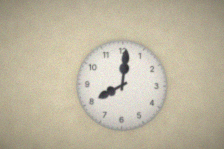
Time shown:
8.01
